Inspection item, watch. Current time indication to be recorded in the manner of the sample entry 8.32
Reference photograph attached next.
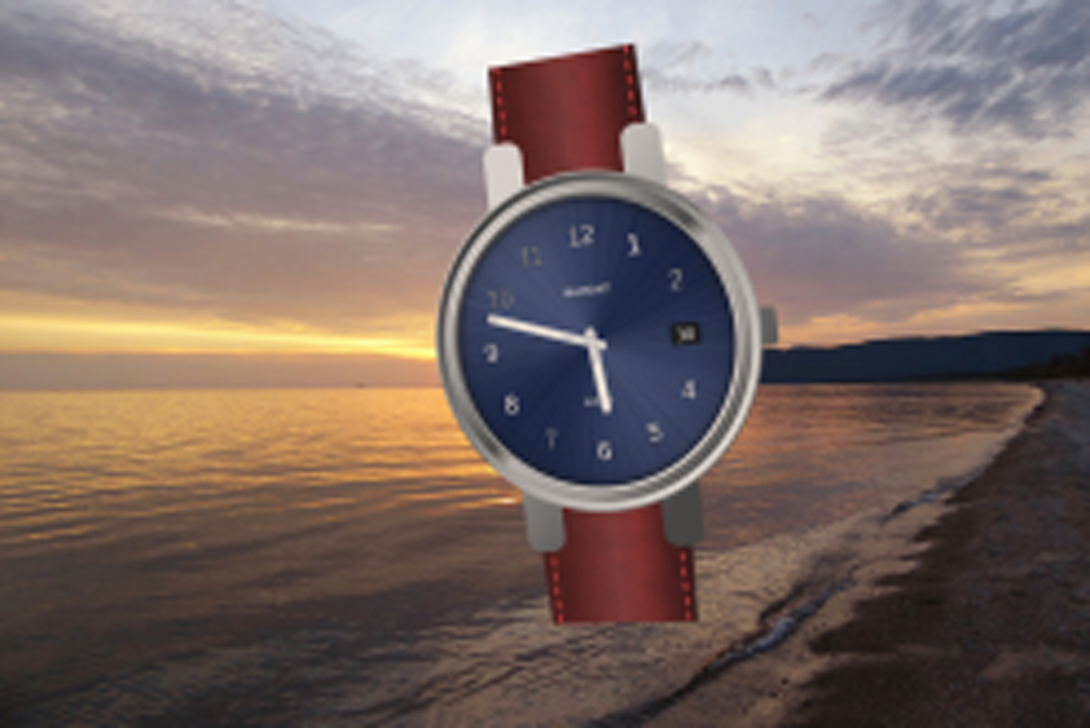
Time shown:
5.48
